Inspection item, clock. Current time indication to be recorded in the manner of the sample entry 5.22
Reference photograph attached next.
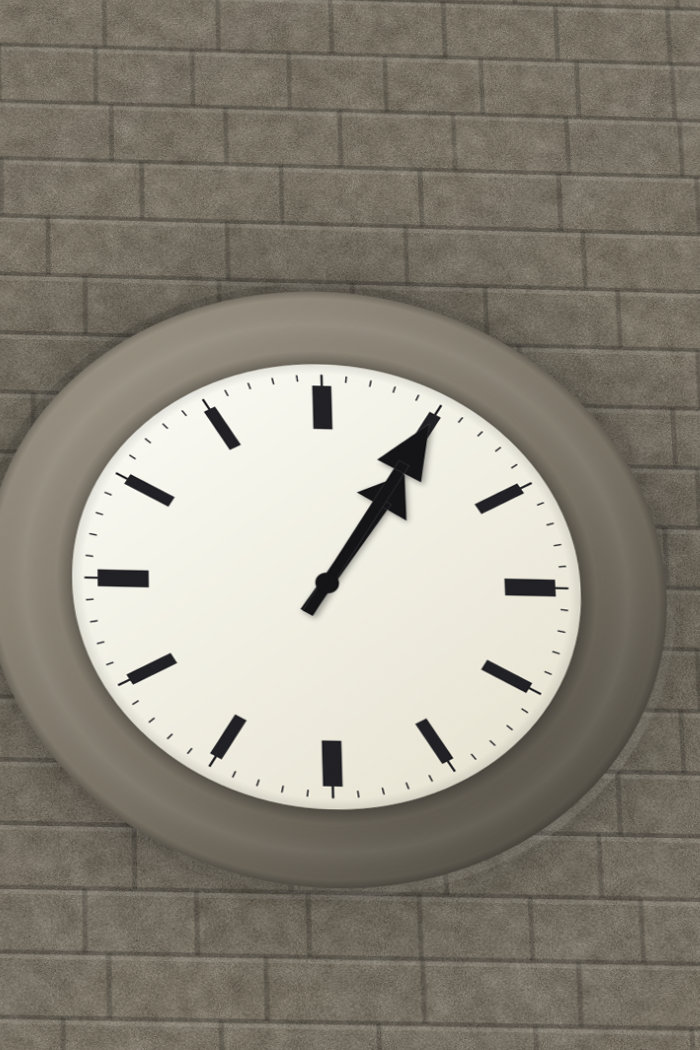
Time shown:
1.05
